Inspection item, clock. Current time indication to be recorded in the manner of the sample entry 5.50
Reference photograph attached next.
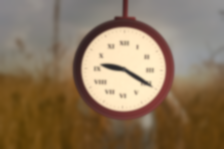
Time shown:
9.20
